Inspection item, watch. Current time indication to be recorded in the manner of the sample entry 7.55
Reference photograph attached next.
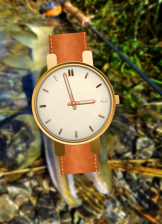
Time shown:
2.58
